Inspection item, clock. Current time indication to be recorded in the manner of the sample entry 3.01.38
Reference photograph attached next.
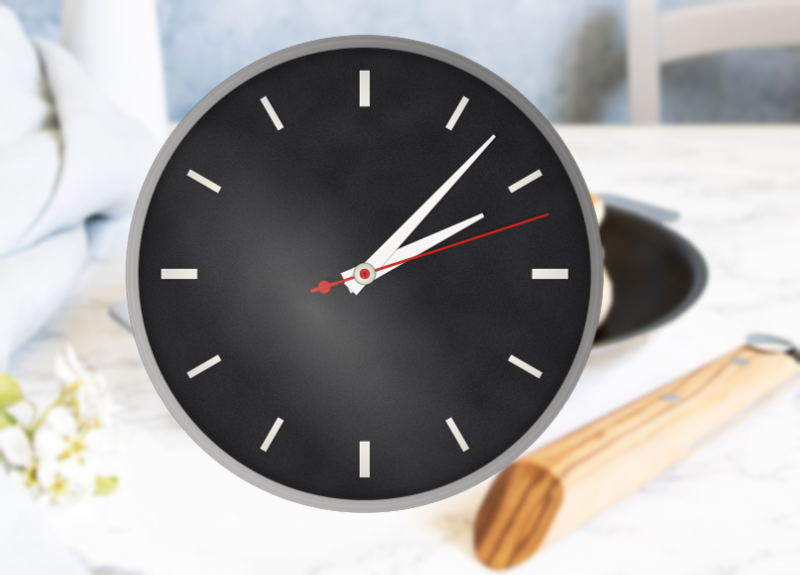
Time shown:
2.07.12
